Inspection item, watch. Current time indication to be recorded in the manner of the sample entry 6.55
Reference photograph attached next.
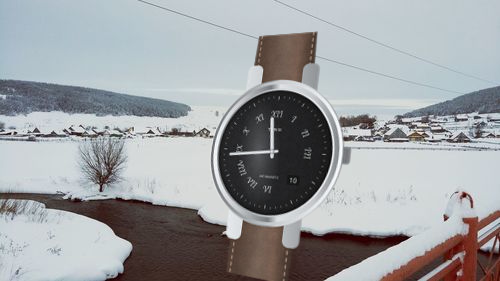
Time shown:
11.44
